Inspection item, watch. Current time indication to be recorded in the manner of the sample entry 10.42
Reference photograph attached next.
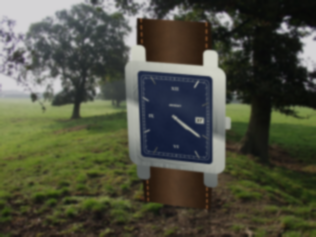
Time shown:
4.21
